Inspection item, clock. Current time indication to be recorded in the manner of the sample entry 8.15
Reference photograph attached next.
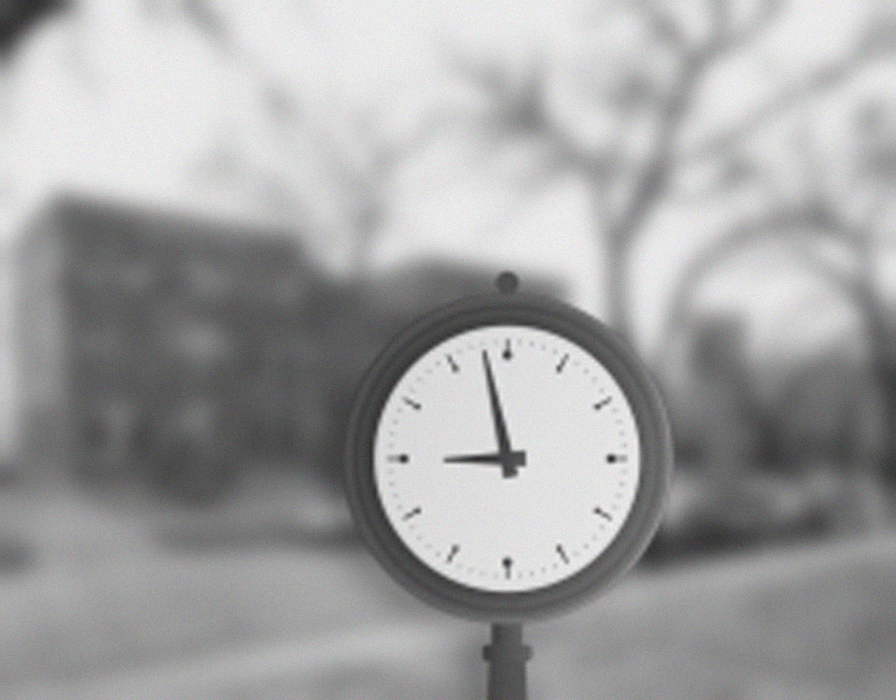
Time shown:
8.58
